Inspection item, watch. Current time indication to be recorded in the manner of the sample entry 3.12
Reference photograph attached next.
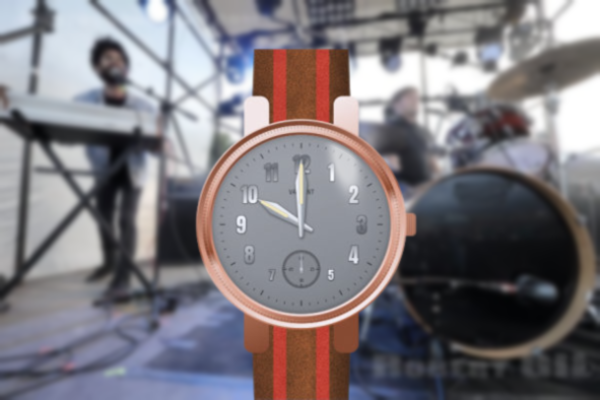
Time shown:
10.00
